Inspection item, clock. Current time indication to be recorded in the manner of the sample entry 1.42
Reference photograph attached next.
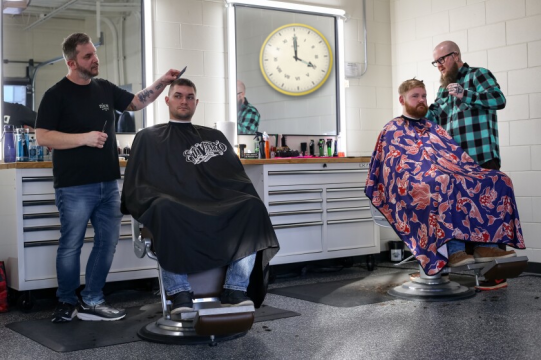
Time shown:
4.00
